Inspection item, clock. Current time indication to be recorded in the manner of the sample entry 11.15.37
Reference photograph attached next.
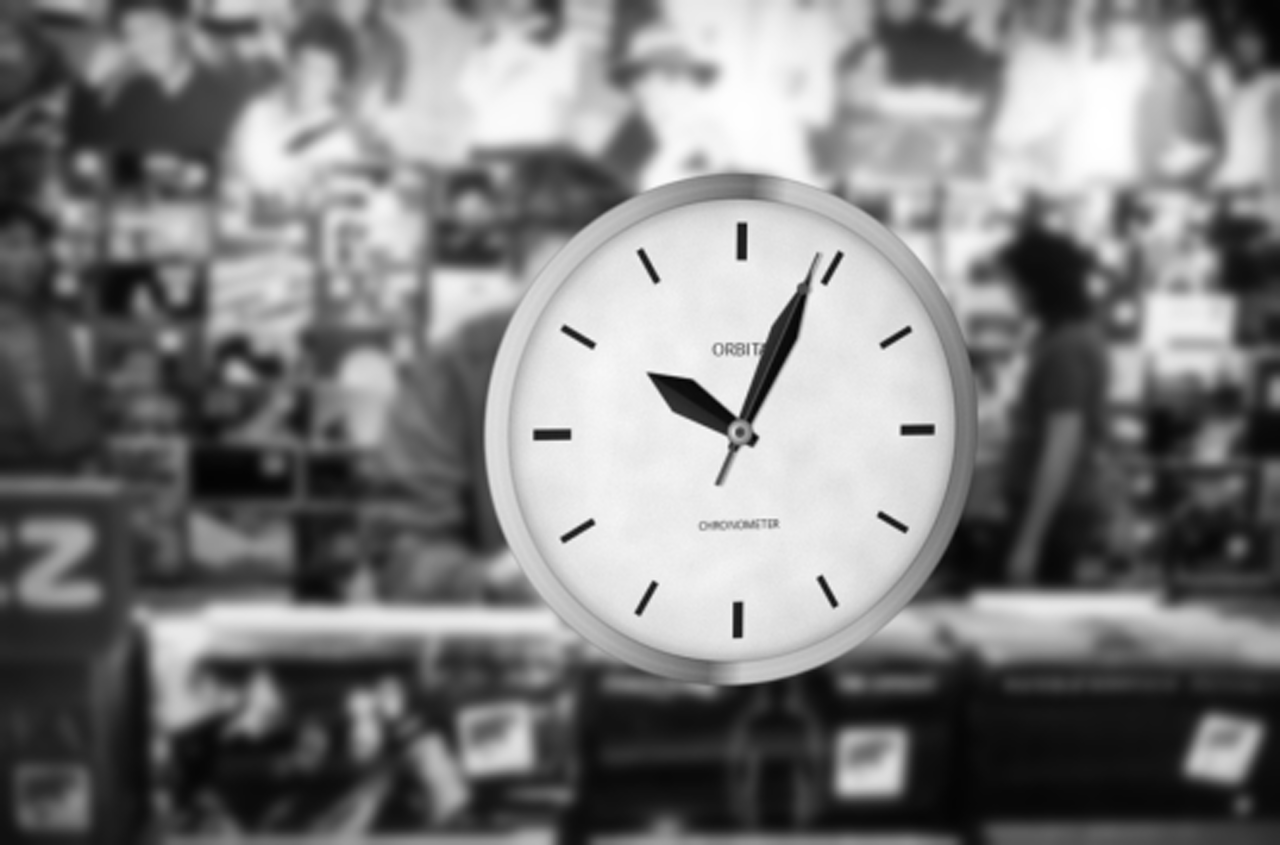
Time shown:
10.04.04
